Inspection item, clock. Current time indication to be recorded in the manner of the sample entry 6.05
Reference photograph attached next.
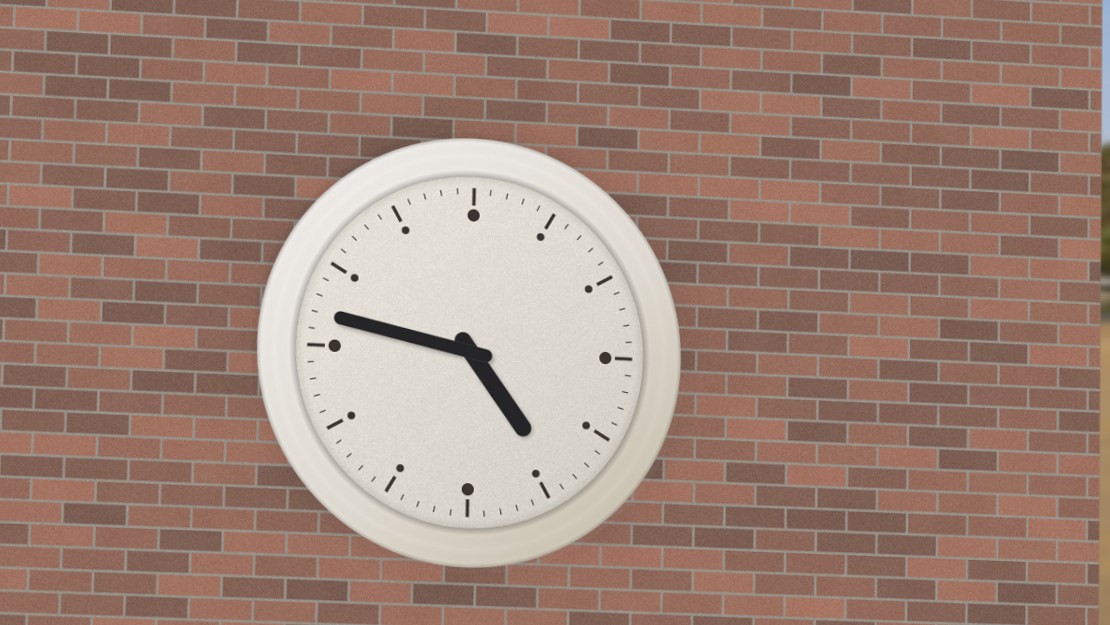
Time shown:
4.47
